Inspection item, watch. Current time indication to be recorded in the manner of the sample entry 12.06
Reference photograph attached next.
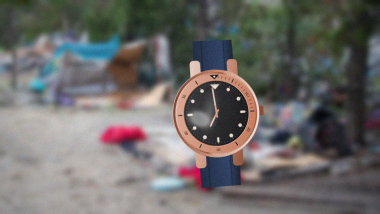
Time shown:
6.59
